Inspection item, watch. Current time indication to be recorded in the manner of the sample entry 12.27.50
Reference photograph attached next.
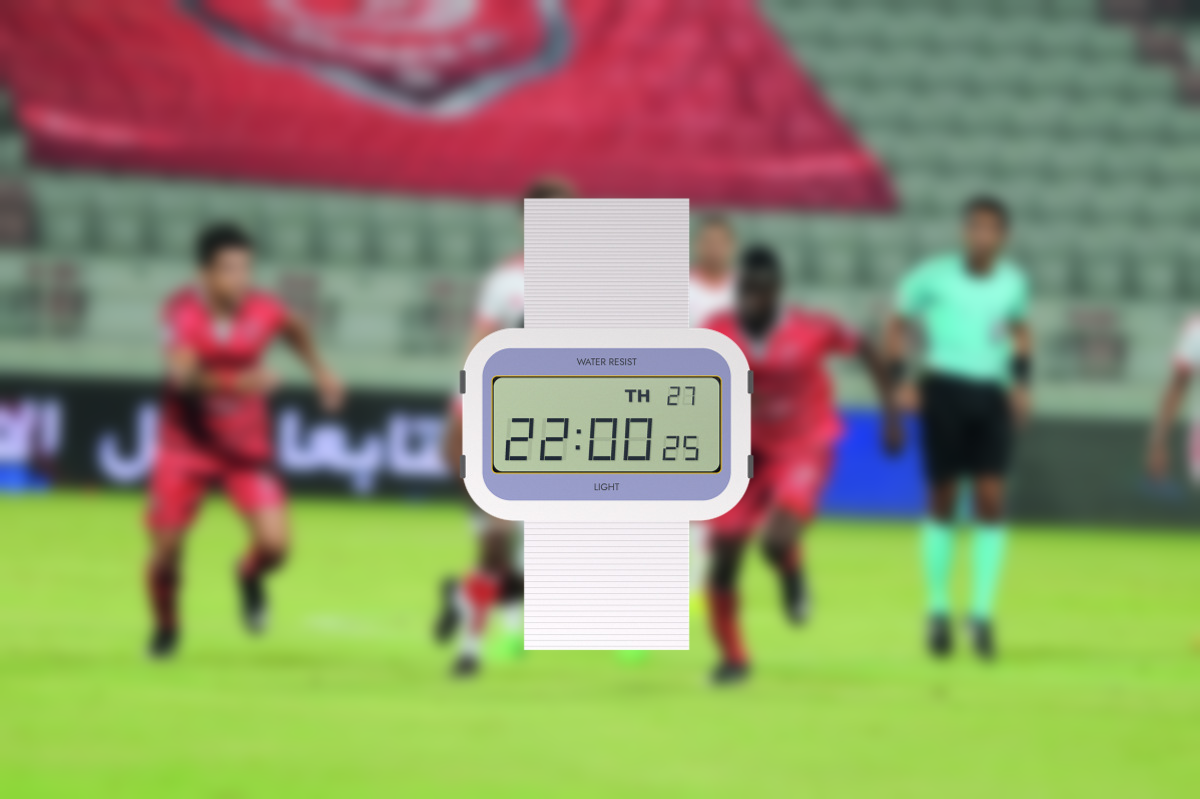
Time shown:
22.00.25
